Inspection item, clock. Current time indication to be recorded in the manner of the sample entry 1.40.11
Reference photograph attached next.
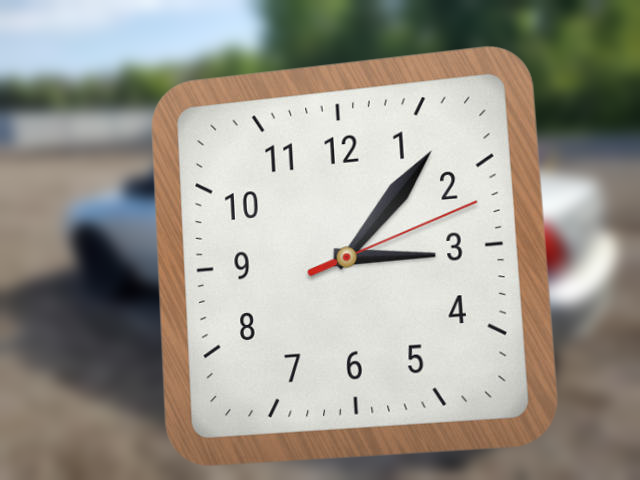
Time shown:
3.07.12
